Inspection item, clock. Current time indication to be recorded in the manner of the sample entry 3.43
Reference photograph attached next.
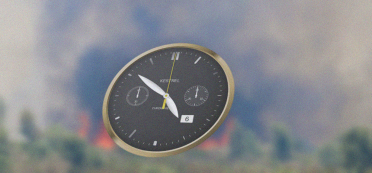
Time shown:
4.51
